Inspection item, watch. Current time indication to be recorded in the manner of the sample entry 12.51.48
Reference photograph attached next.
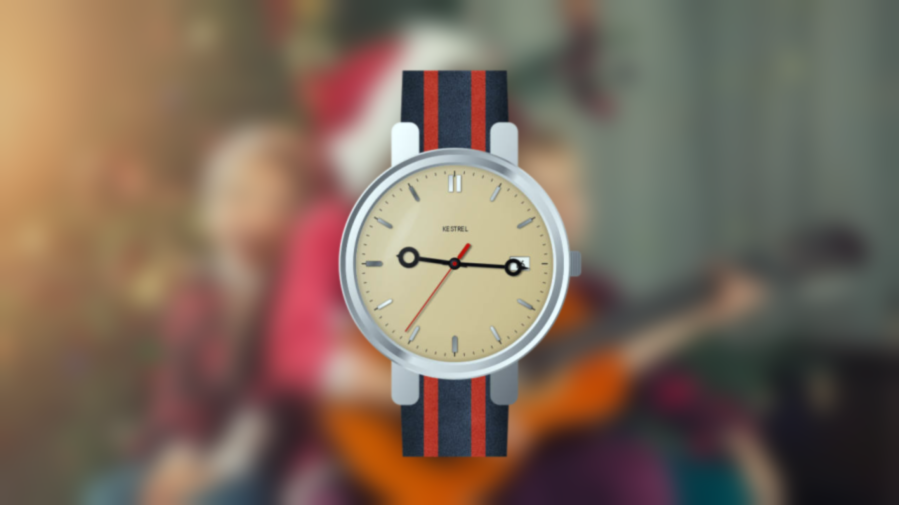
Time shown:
9.15.36
